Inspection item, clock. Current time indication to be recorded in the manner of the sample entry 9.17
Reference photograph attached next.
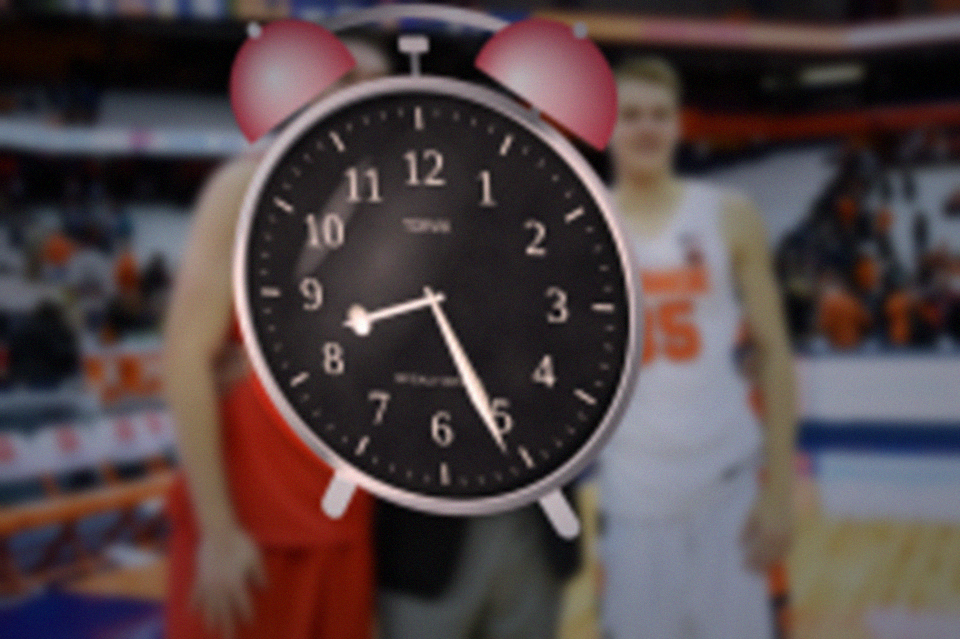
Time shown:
8.26
